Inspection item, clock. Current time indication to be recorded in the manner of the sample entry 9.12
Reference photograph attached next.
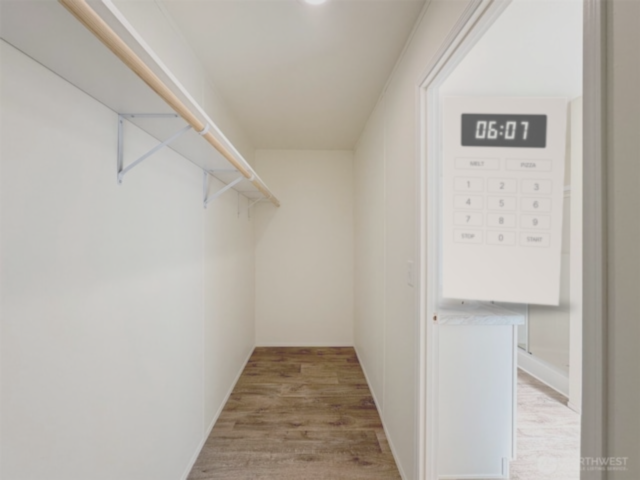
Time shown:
6.07
